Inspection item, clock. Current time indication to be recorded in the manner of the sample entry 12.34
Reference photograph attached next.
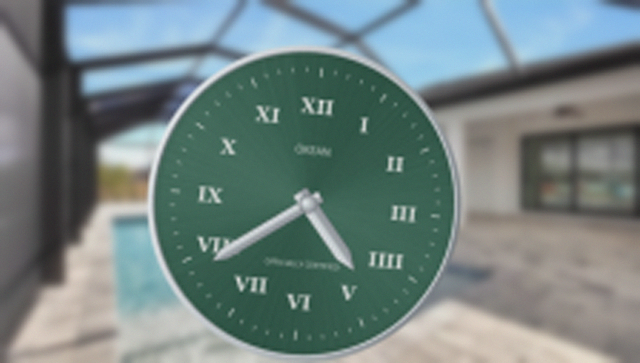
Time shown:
4.39
